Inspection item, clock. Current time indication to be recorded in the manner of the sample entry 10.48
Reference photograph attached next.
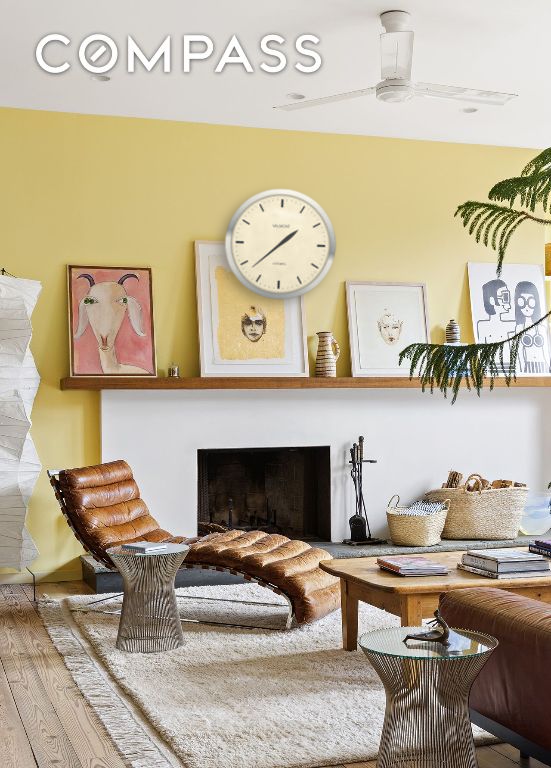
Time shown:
1.38
